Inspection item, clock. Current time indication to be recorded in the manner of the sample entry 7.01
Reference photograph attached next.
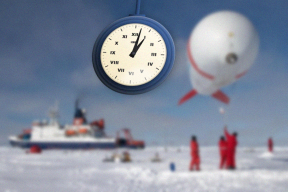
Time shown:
1.02
